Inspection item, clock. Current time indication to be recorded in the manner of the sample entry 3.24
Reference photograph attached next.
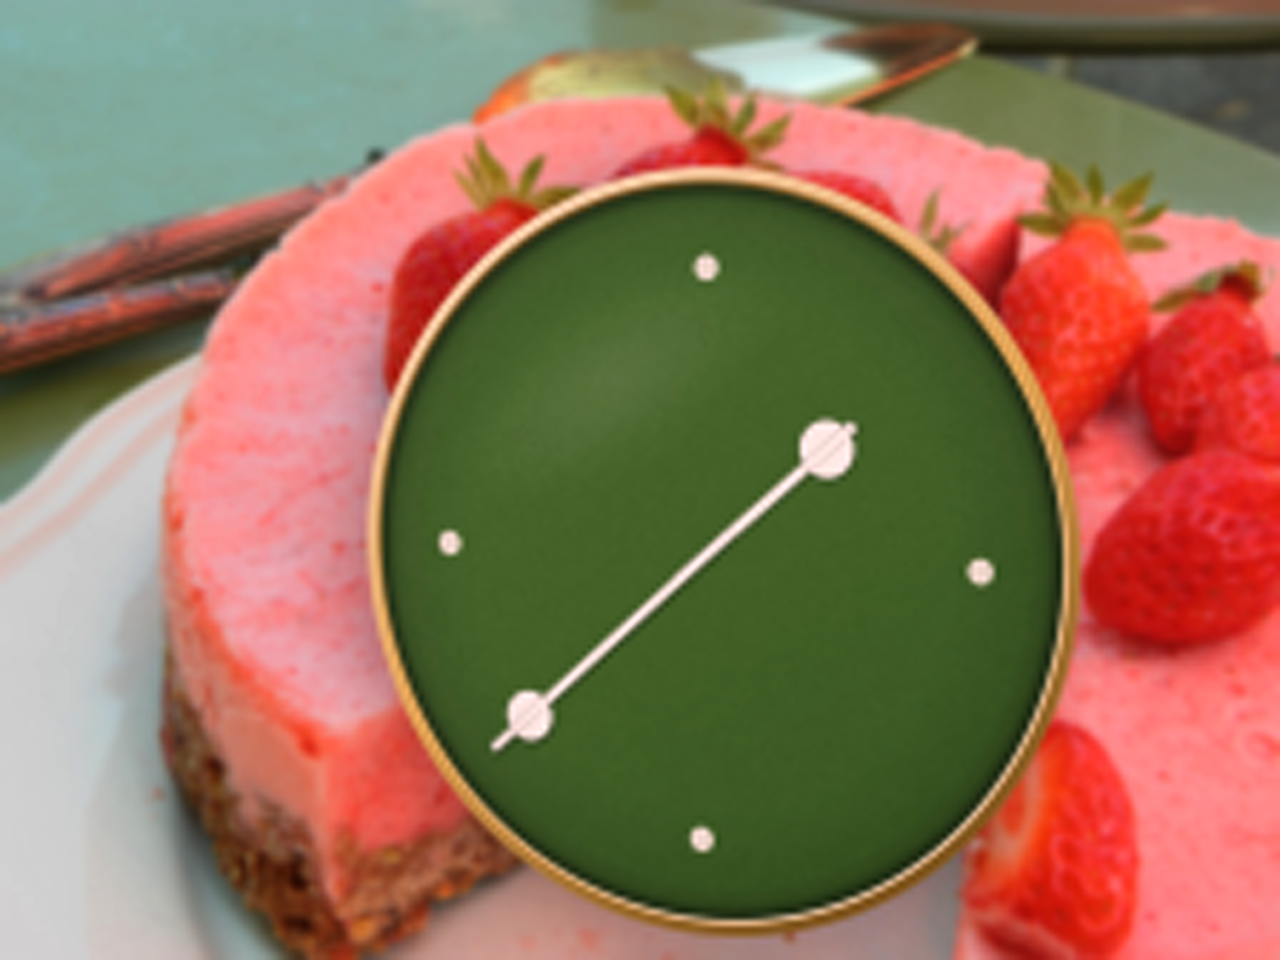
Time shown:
1.38
